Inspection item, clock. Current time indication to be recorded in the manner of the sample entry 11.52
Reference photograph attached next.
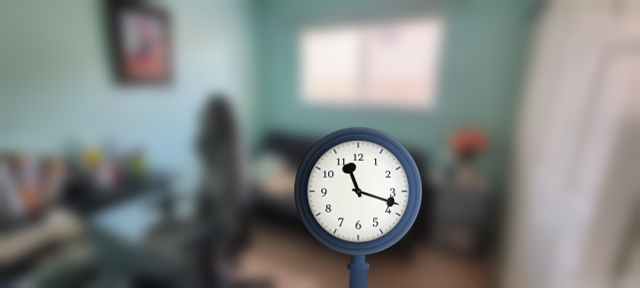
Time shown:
11.18
